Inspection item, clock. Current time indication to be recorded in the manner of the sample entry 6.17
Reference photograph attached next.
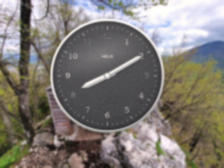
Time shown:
8.10
